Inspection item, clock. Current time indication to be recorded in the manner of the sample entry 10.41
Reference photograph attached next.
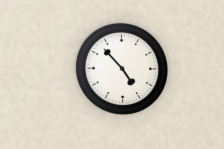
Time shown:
4.53
